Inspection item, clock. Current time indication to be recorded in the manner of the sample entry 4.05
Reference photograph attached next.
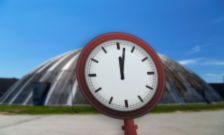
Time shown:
12.02
